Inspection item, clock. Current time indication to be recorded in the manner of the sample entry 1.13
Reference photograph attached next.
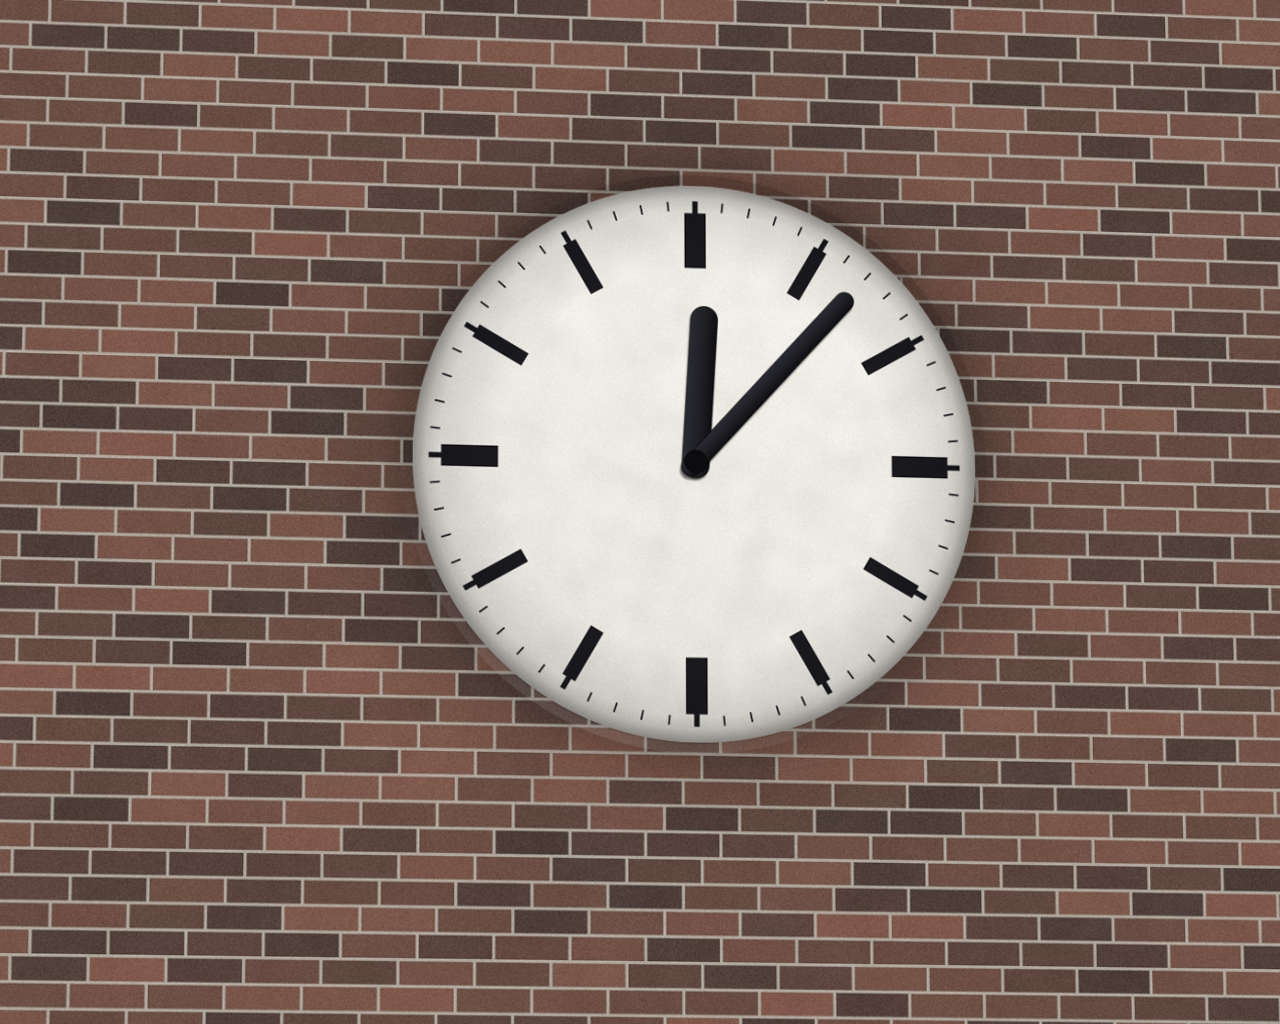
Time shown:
12.07
